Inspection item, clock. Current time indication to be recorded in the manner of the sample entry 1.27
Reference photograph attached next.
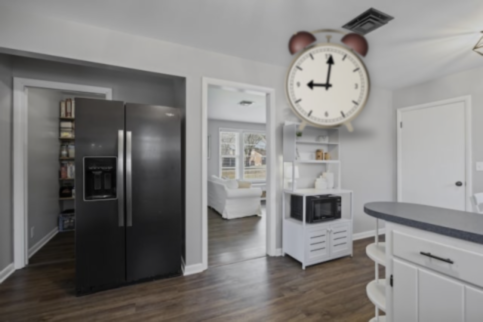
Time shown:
9.01
